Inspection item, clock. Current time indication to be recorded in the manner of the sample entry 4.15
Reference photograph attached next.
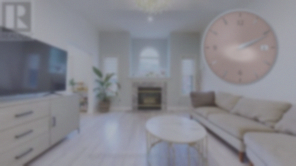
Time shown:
2.11
